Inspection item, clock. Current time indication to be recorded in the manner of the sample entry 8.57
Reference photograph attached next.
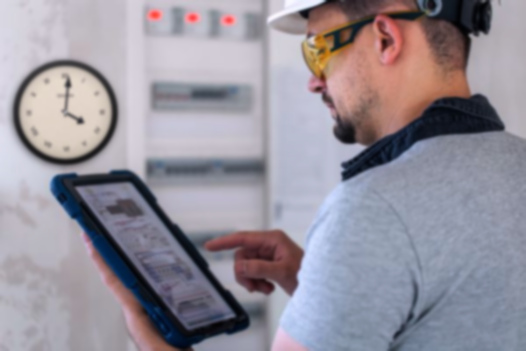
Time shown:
4.01
